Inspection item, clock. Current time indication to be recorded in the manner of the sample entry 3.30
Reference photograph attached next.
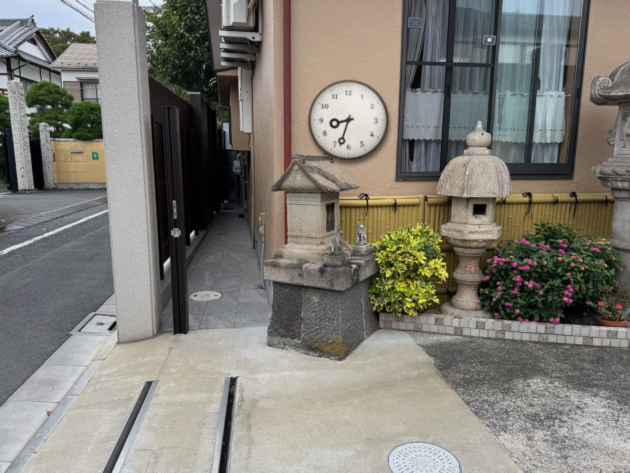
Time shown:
8.33
